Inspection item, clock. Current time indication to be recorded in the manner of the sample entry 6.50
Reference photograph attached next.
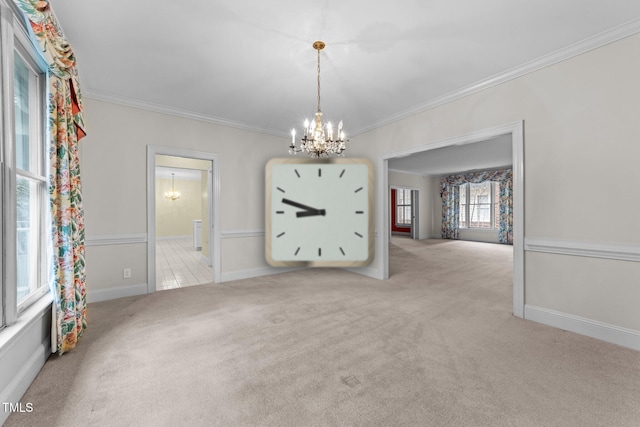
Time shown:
8.48
